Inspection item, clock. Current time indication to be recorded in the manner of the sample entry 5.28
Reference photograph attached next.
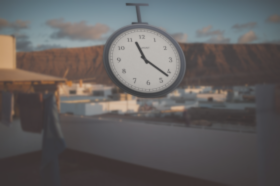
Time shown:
11.22
